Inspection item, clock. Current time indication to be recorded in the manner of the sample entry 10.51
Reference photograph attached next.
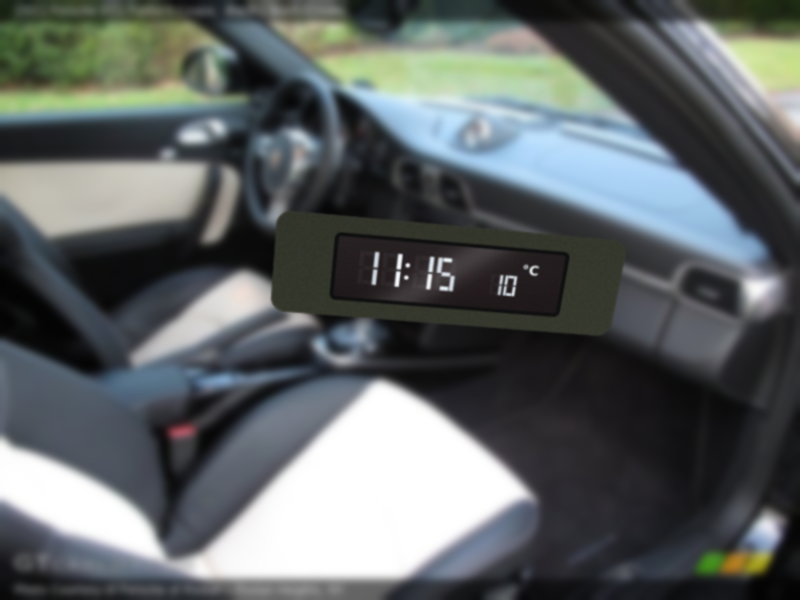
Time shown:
11.15
